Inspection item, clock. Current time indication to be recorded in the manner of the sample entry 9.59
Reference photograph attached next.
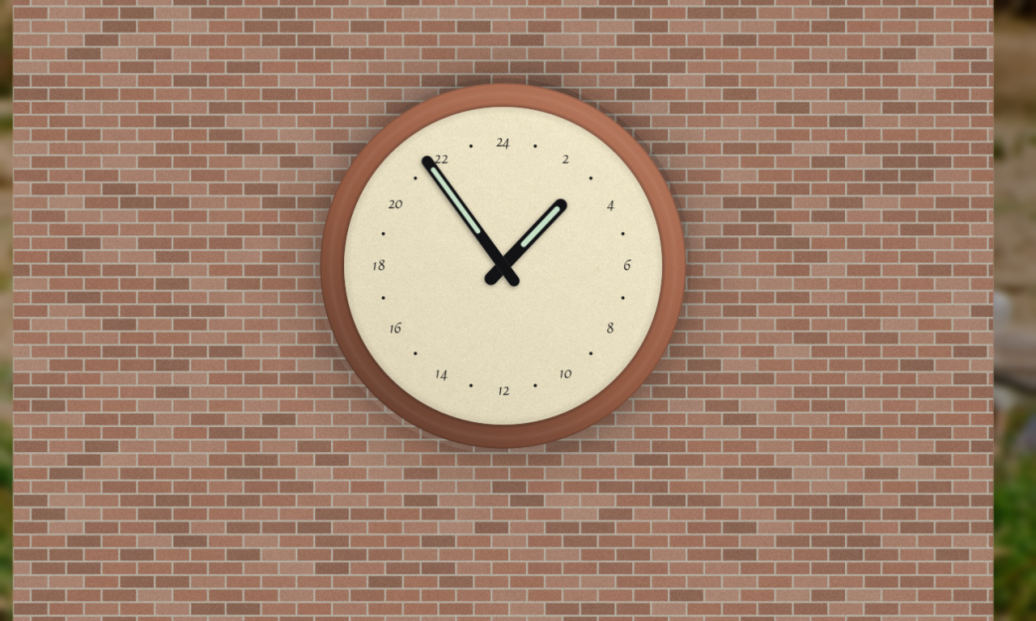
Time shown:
2.54
